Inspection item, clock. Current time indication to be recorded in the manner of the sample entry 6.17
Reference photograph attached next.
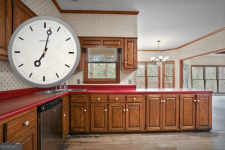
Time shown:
7.02
